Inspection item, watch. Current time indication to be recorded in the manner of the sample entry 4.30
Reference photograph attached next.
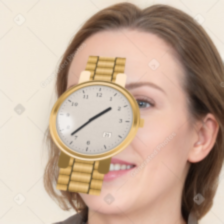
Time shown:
1.37
